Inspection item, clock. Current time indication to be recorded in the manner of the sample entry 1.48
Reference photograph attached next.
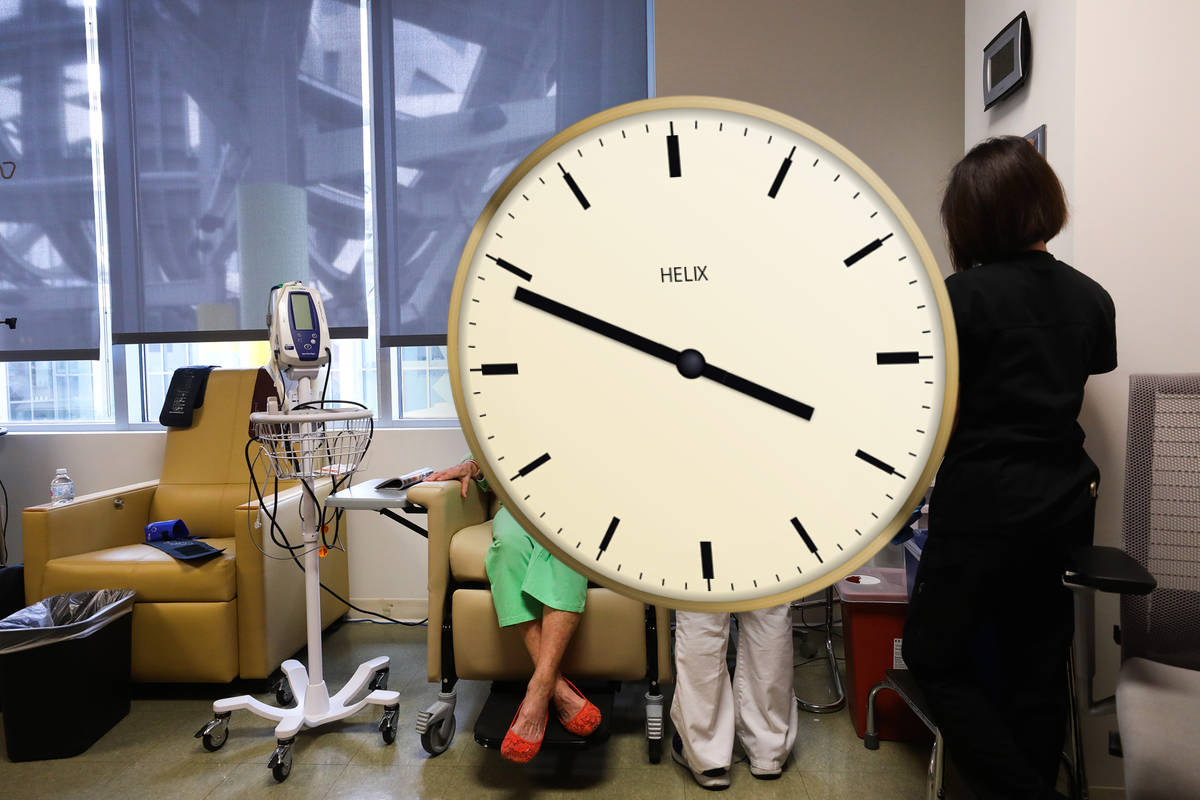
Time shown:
3.49
